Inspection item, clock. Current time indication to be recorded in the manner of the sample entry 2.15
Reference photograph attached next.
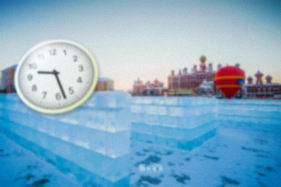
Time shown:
9.28
